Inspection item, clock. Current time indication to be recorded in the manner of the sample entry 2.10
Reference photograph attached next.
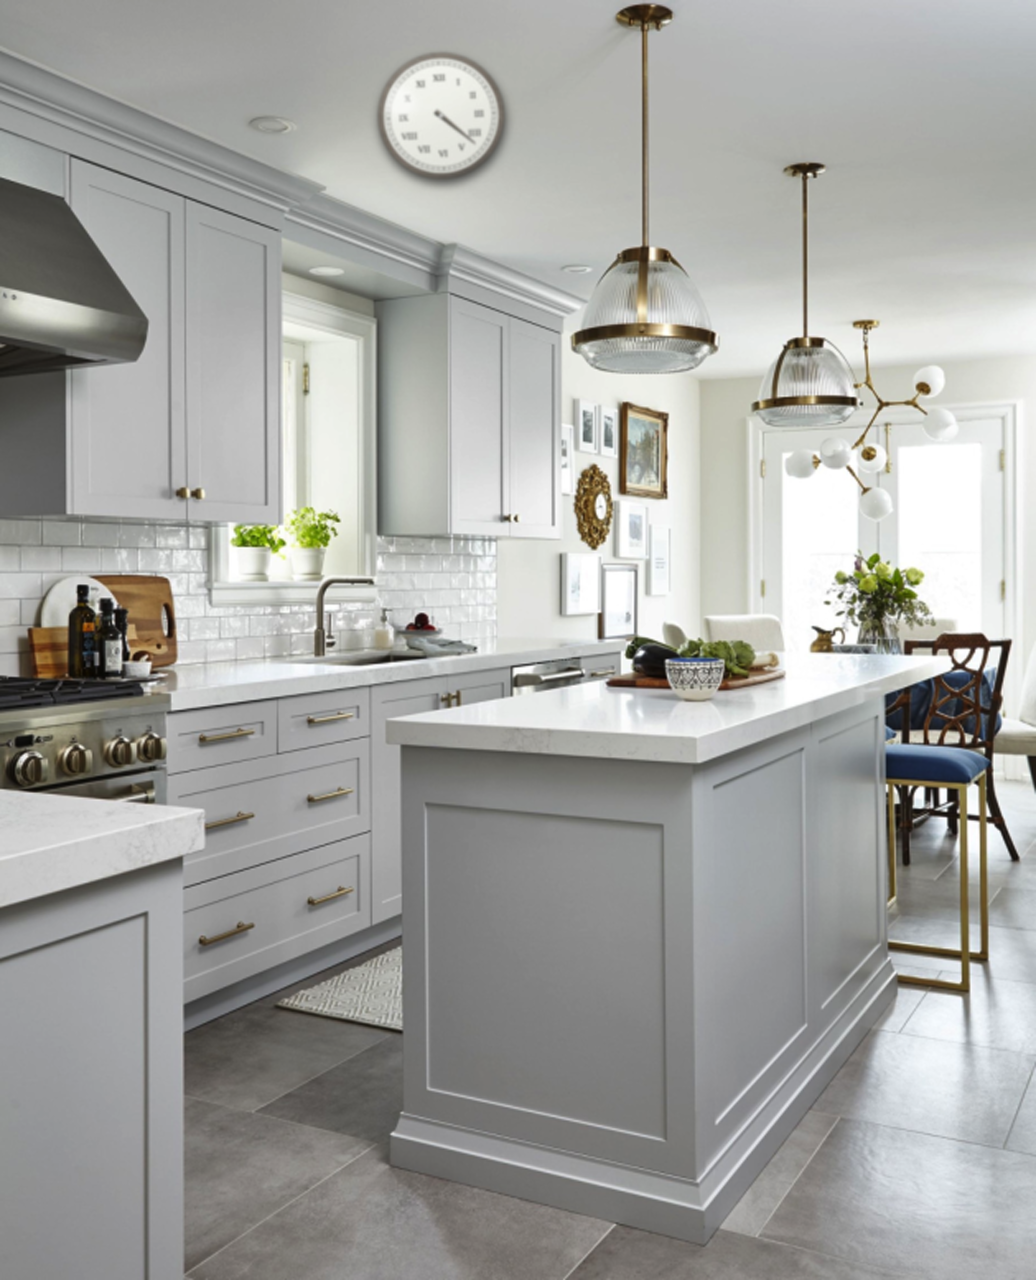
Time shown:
4.22
